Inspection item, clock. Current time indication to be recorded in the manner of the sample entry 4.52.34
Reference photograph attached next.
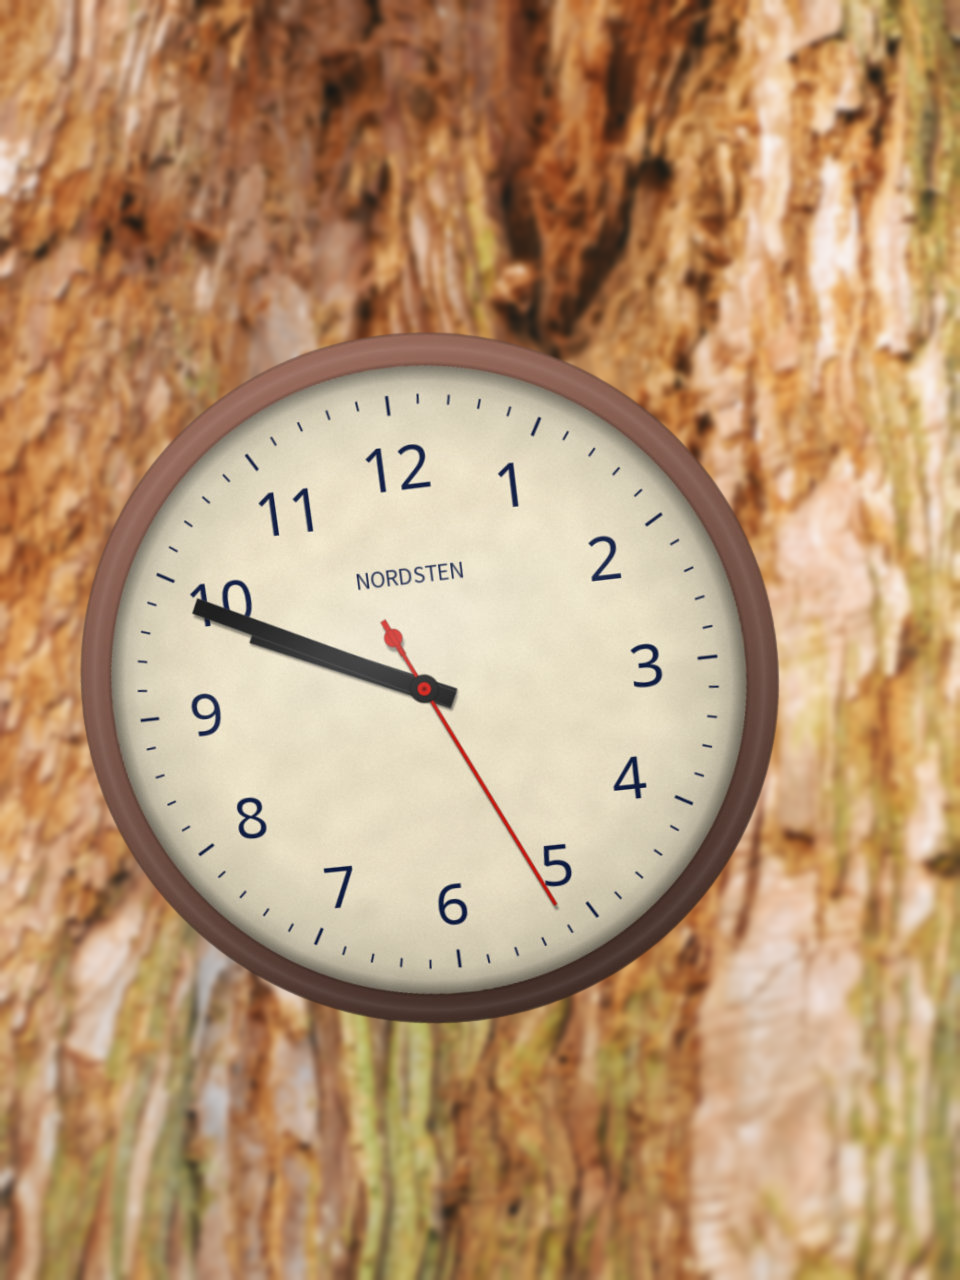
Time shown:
9.49.26
